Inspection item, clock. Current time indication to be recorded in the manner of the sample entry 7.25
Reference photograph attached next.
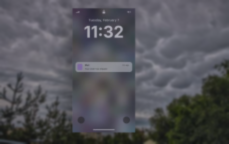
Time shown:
11.32
